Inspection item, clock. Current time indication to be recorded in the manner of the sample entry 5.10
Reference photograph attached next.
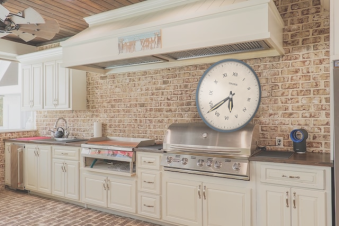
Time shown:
5.38
